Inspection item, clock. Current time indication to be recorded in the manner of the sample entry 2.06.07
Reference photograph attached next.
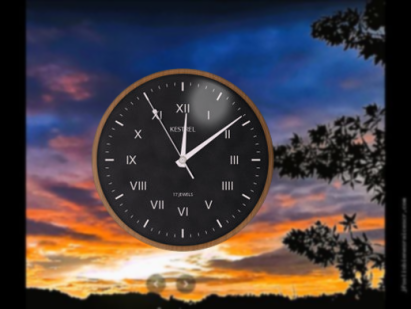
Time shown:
12.08.55
